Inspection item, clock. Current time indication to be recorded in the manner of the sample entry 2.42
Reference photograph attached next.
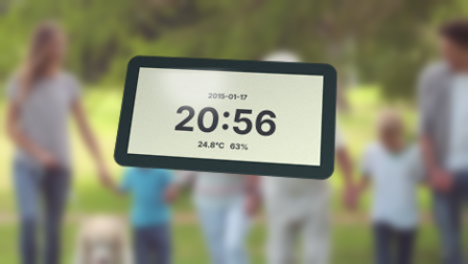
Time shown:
20.56
